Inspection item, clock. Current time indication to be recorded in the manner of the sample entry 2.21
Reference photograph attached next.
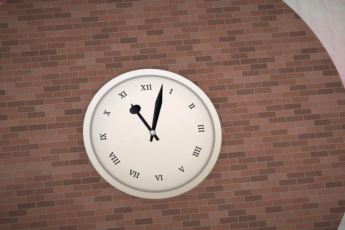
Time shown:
11.03
